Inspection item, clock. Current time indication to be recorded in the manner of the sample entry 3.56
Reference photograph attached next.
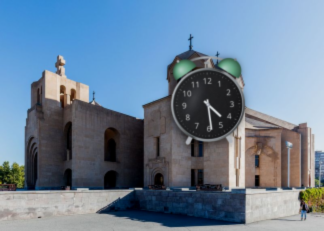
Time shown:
4.29
